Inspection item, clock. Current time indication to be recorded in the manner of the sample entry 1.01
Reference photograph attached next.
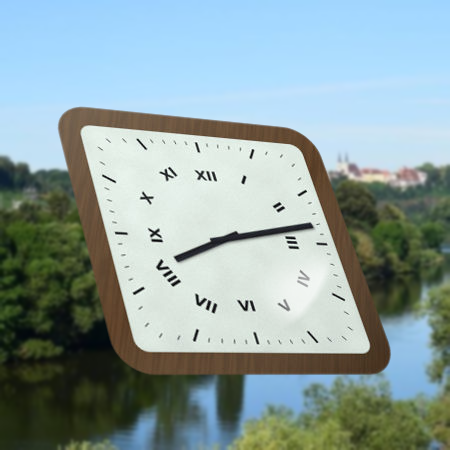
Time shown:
8.13
